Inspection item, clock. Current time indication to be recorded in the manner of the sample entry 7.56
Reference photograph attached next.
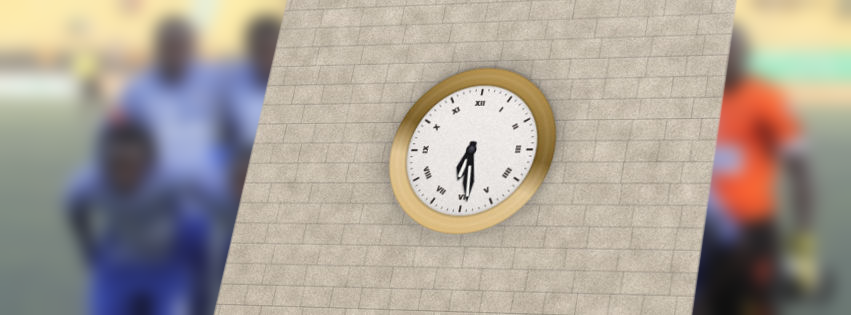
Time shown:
6.29
